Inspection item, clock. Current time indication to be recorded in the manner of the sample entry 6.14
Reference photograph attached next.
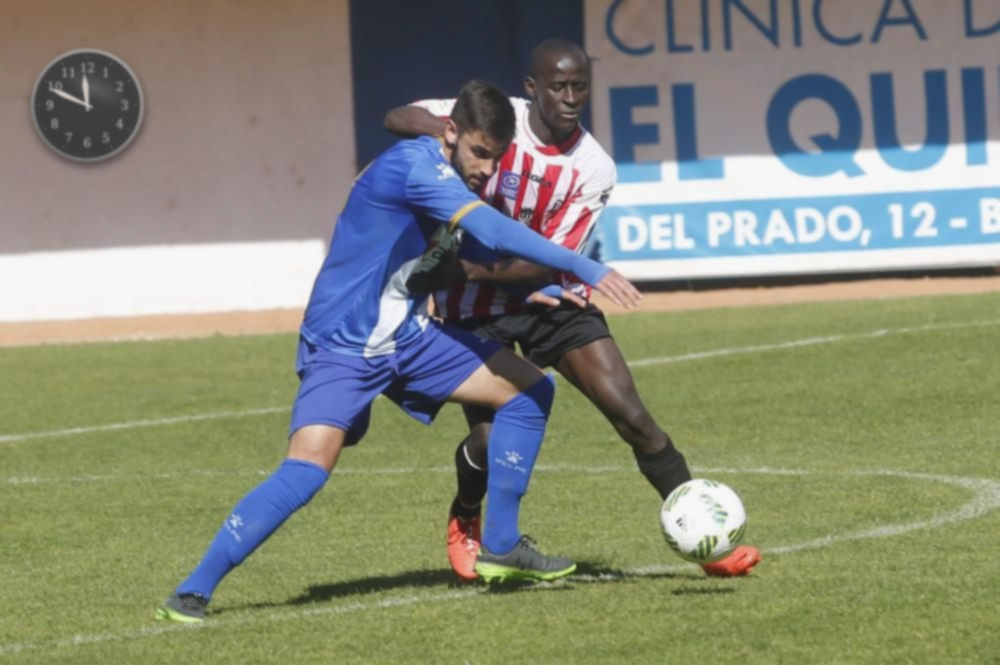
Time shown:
11.49
